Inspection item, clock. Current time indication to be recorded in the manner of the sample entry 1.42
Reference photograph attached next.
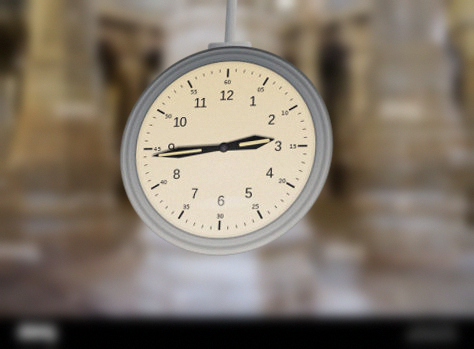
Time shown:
2.44
